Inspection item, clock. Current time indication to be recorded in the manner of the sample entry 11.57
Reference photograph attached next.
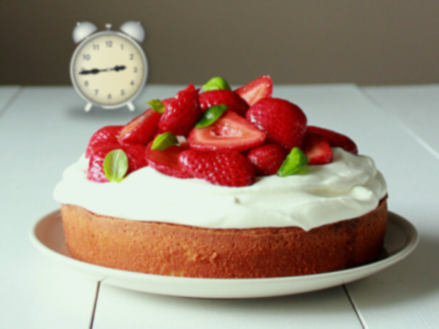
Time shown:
2.44
